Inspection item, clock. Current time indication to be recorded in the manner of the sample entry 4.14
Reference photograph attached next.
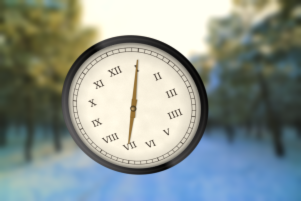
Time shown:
7.05
